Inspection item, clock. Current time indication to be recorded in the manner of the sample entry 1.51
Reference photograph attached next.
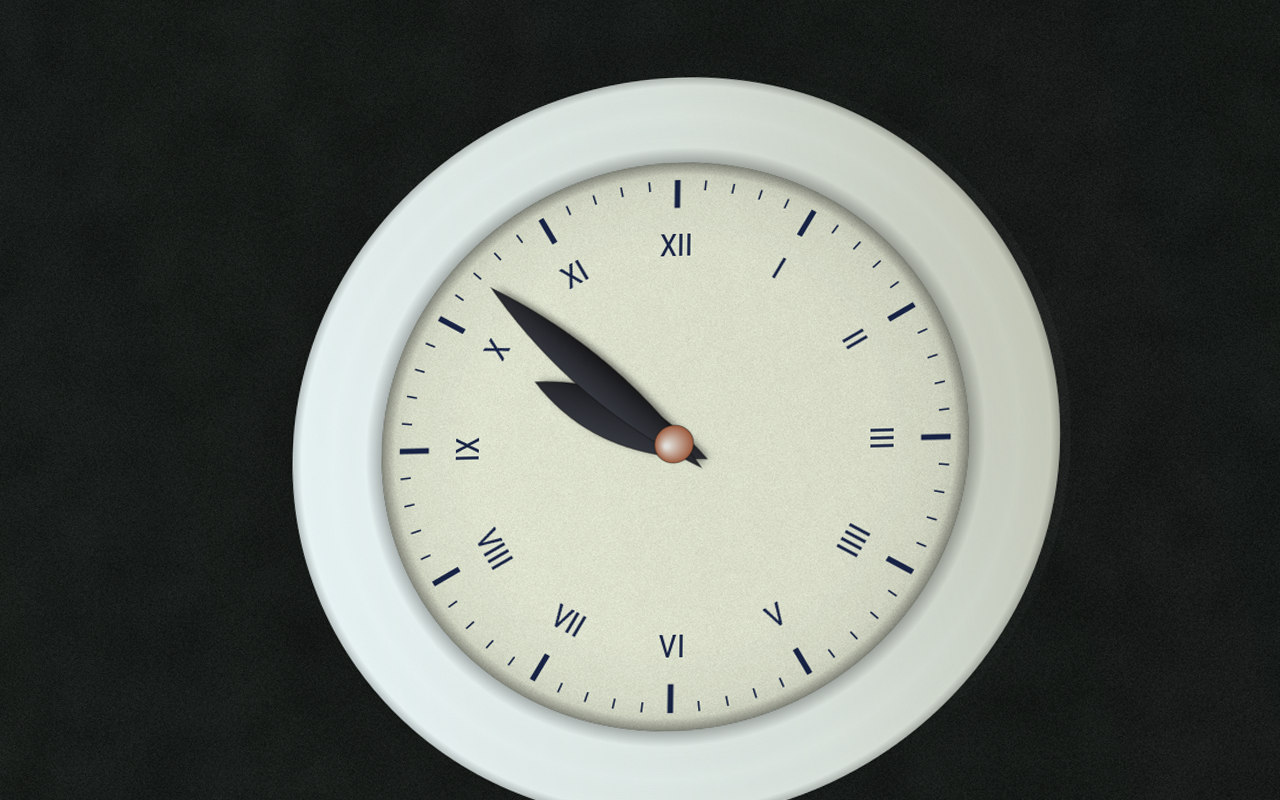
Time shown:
9.52
